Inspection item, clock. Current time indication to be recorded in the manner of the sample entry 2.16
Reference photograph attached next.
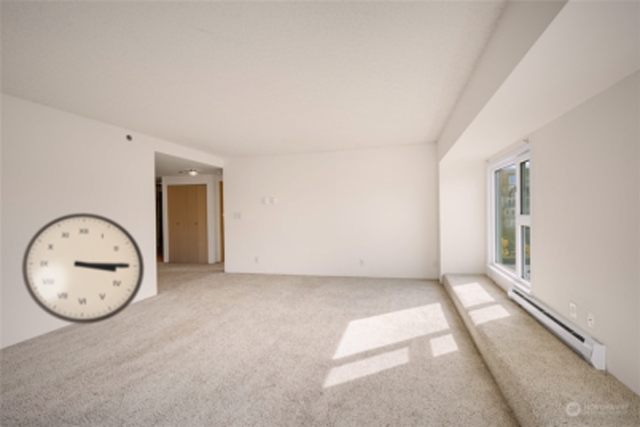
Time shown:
3.15
